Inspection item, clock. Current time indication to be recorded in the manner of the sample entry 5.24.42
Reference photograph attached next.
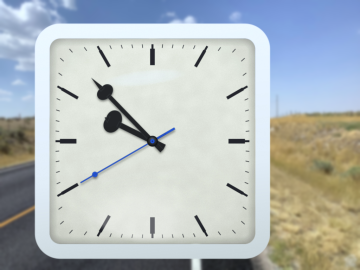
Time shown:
9.52.40
